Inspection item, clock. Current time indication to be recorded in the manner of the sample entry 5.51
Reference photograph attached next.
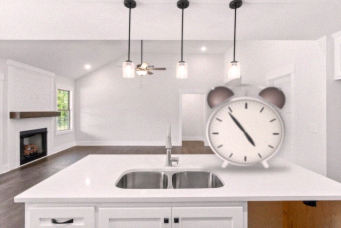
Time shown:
4.54
